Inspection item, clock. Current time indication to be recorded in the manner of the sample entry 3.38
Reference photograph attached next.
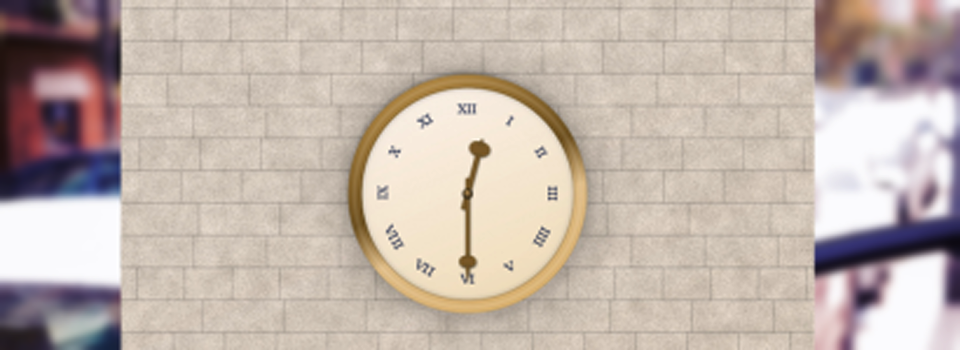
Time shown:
12.30
